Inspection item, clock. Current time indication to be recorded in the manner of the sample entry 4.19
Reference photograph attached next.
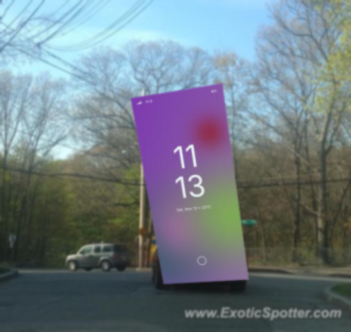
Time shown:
11.13
